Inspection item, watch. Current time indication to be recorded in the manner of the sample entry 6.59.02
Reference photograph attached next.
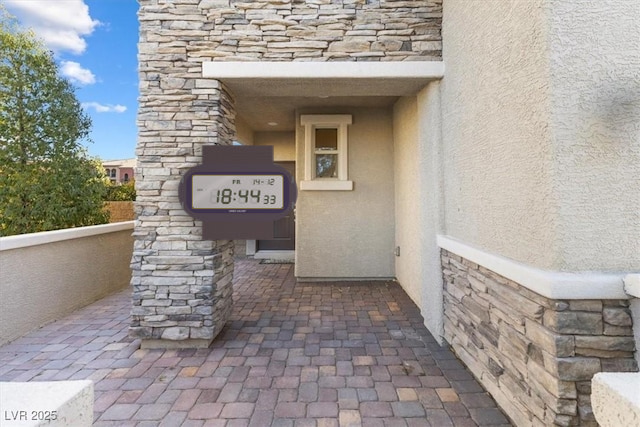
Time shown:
18.44.33
